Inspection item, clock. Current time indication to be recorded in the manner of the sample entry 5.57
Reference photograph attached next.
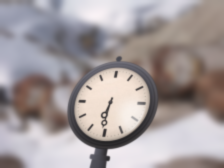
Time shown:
6.31
